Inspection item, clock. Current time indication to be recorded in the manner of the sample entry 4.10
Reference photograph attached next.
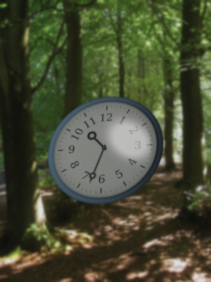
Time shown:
10.33
